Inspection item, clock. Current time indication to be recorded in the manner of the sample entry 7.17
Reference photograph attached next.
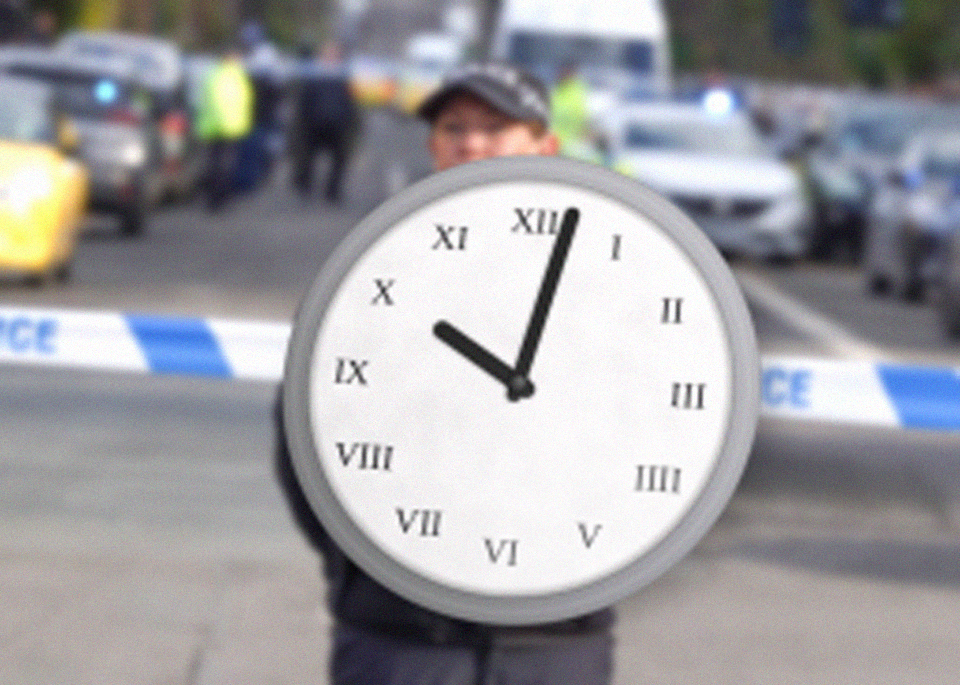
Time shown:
10.02
